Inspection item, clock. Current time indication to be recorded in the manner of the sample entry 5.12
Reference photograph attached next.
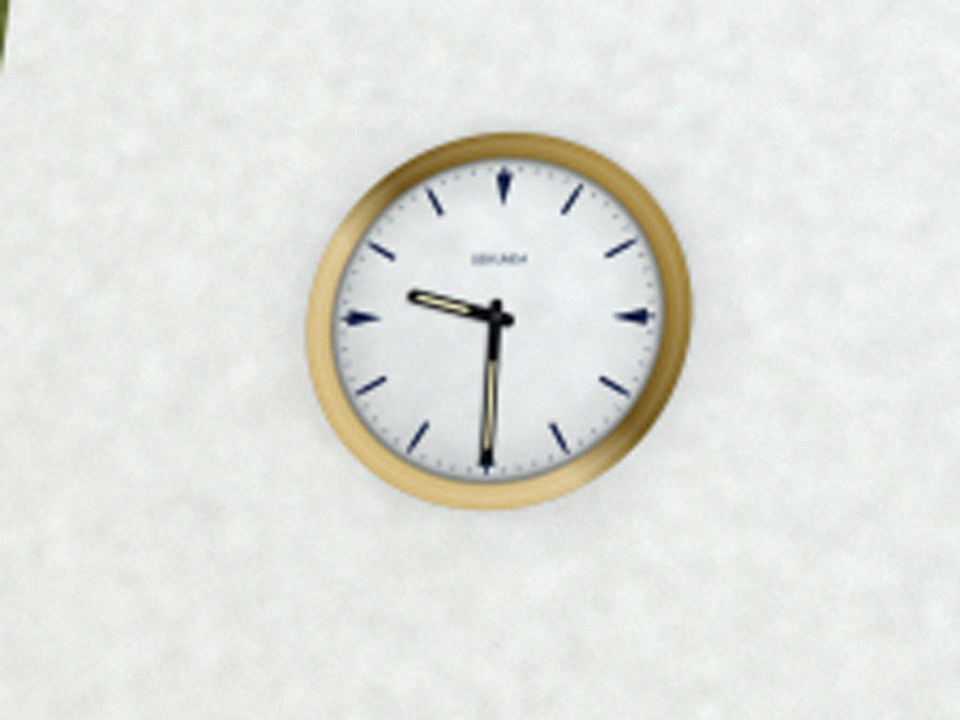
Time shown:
9.30
